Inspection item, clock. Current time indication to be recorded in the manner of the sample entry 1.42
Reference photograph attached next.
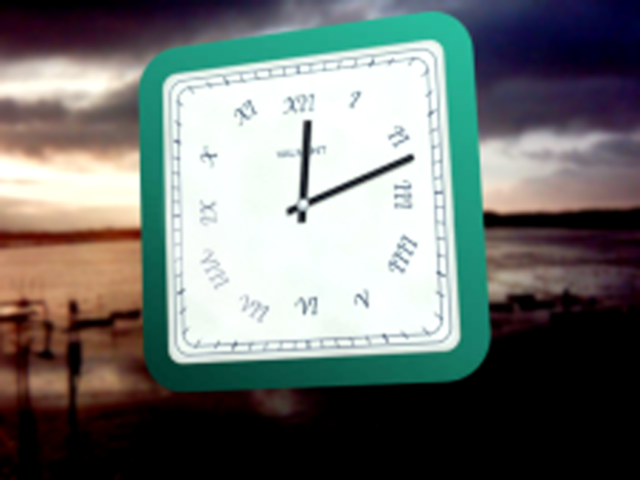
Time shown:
12.12
